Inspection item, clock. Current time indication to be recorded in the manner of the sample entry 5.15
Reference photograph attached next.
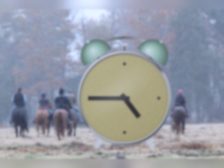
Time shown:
4.45
